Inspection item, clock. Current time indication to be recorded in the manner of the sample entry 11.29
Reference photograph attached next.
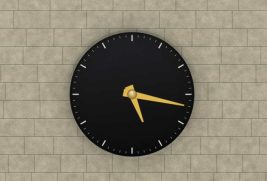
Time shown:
5.17
